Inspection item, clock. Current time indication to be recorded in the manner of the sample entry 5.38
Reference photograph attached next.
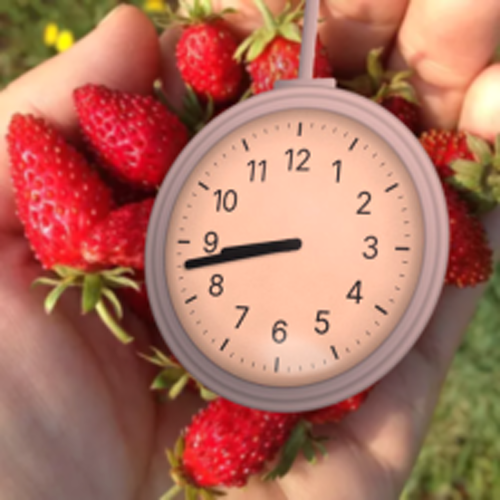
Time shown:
8.43
